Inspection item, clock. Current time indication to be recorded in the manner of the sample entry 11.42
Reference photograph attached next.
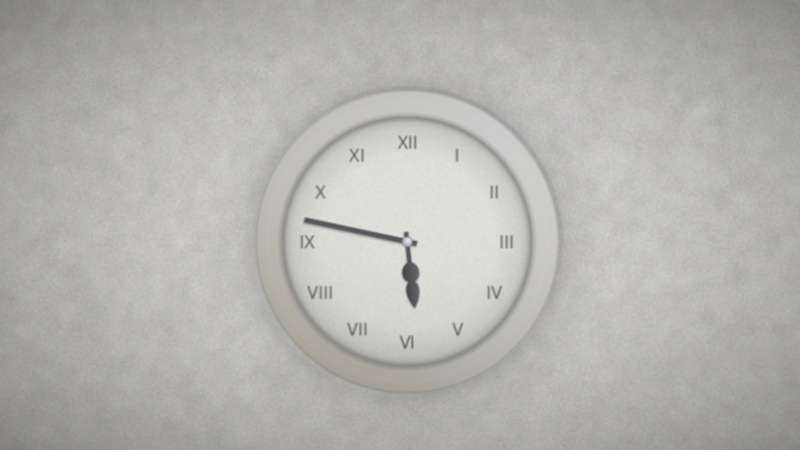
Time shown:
5.47
